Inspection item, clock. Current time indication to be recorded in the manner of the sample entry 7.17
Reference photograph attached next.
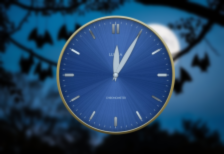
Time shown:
12.05
